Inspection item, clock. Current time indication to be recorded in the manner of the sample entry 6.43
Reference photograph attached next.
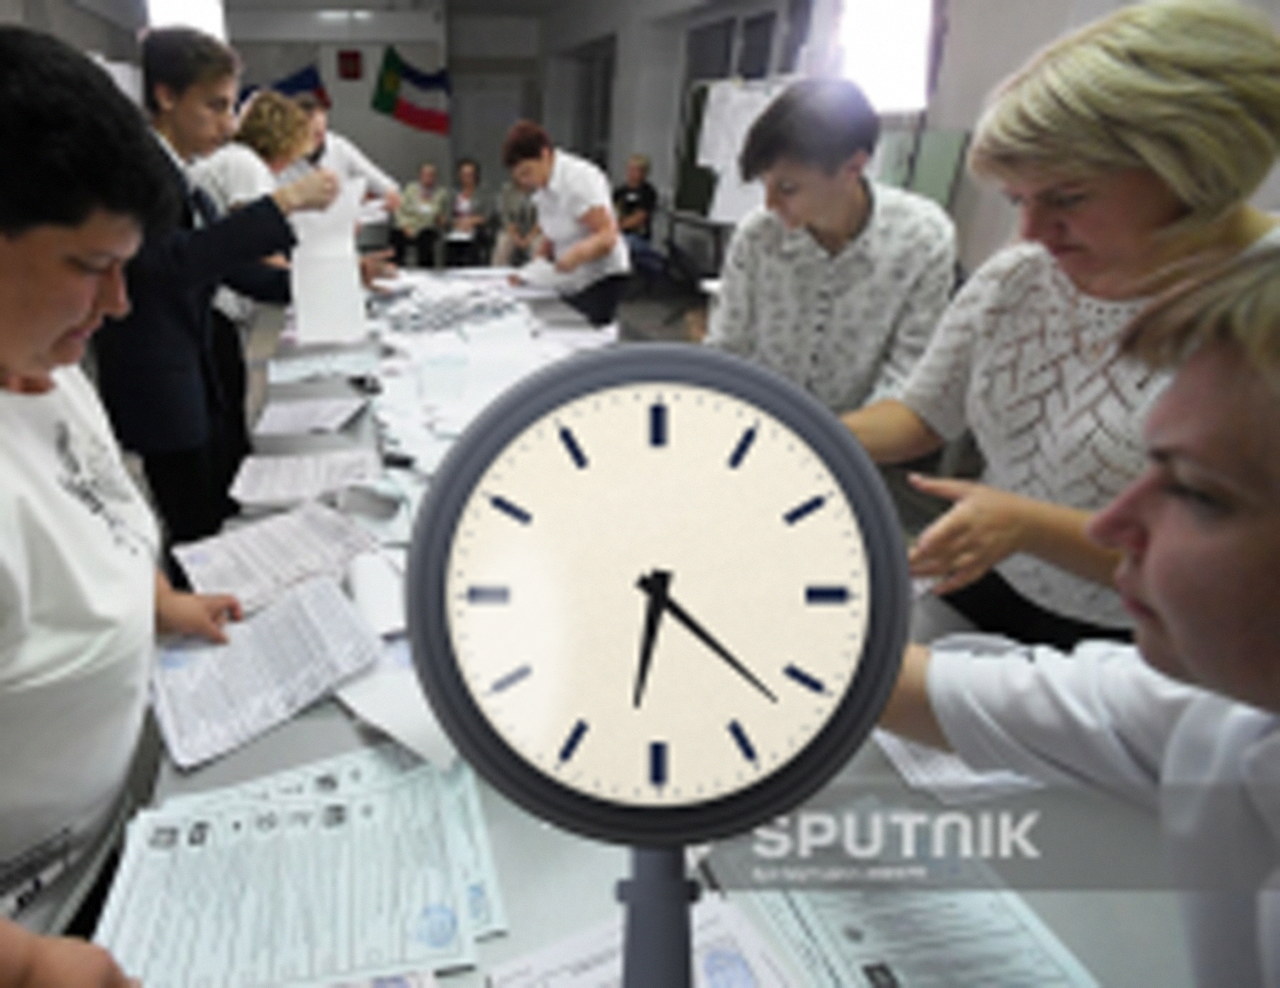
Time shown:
6.22
